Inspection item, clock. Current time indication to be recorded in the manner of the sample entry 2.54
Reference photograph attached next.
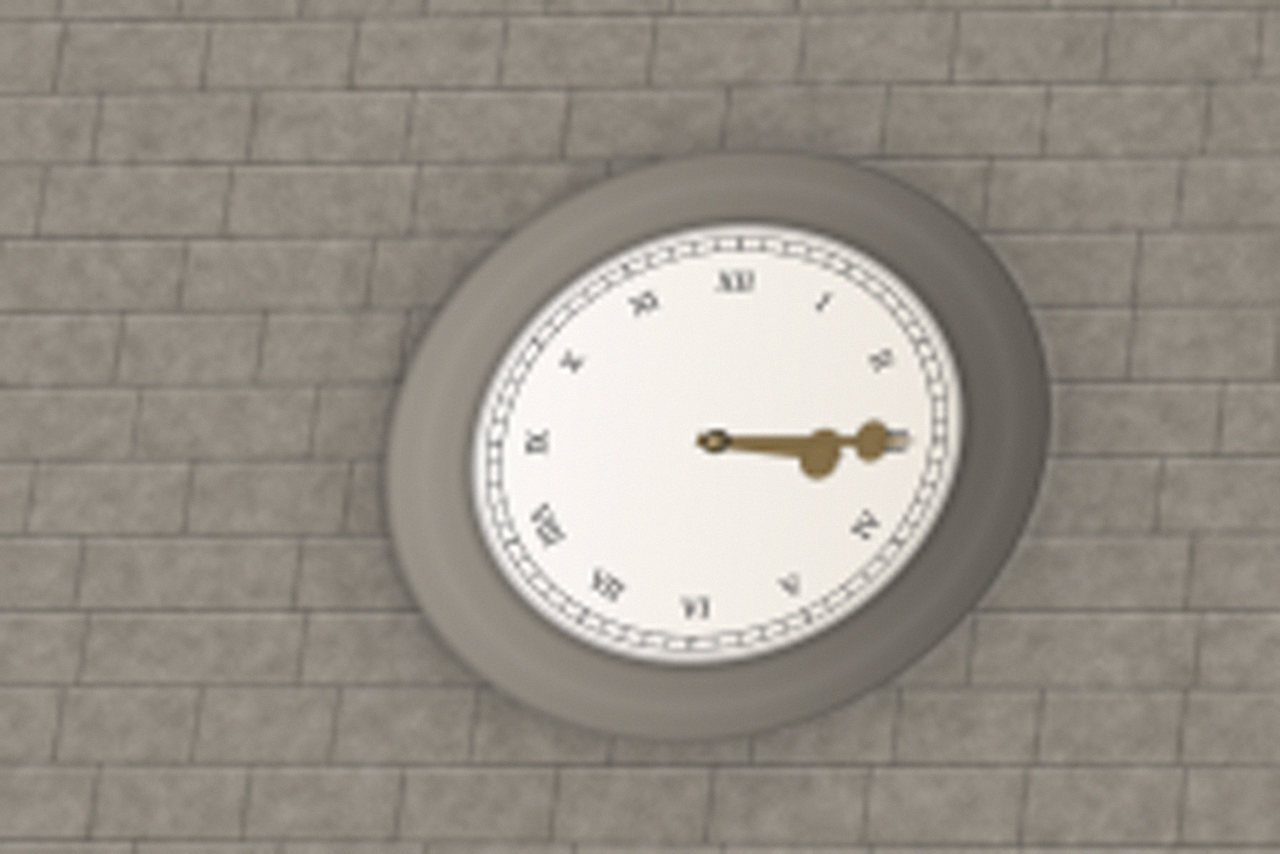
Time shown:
3.15
